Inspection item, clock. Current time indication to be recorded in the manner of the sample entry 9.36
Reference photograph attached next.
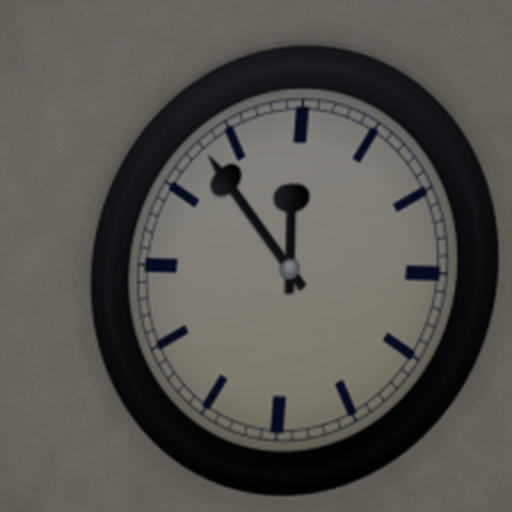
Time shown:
11.53
